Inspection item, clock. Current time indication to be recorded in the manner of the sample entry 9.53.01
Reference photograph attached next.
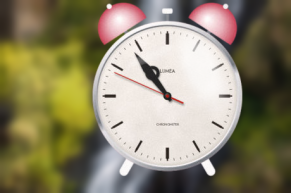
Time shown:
10.53.49
